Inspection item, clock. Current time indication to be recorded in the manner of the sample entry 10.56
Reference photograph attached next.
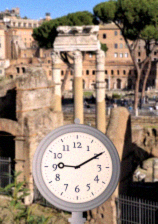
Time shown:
9.10
